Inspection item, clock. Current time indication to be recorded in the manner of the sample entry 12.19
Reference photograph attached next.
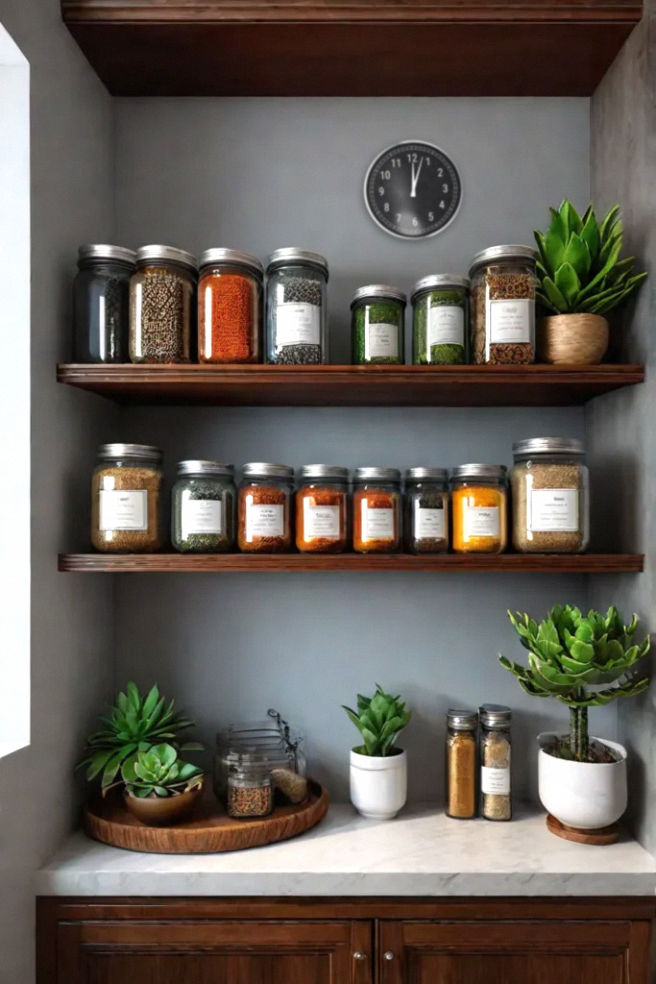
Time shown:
12.03
